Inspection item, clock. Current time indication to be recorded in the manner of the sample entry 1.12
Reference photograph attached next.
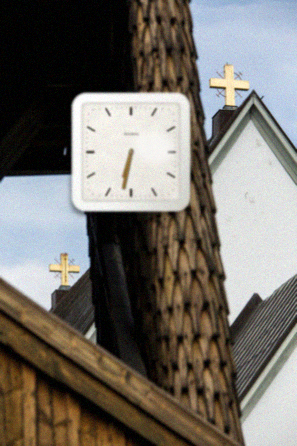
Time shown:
6.32
